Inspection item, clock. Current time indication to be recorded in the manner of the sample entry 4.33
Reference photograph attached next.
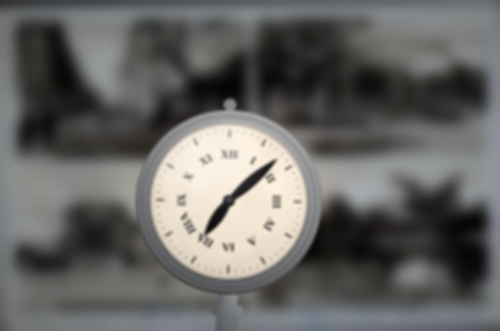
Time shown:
7.08
